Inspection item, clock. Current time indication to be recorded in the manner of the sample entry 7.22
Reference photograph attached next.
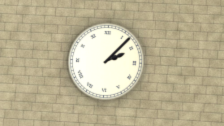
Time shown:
2.07
